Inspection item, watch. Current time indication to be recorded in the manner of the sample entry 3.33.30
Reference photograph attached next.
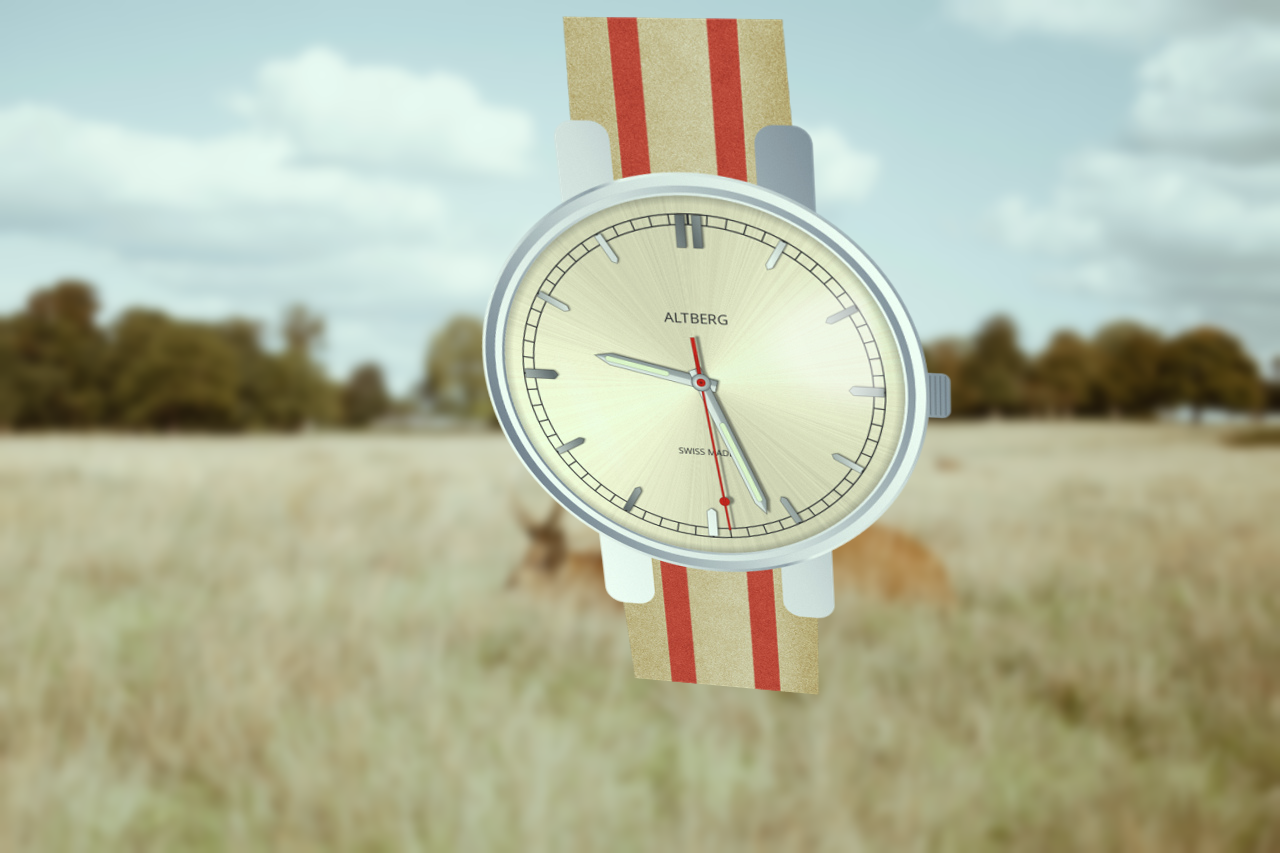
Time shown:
9.26.29
